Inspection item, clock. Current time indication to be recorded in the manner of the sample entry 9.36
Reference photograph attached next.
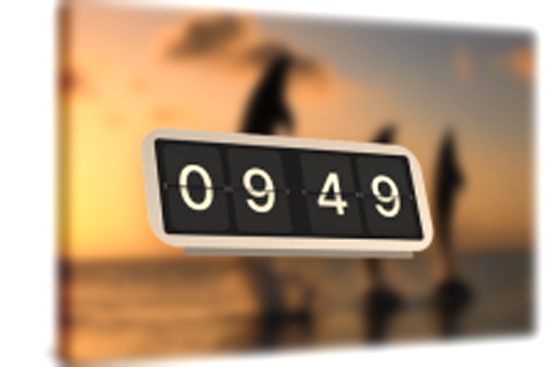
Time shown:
9.49
